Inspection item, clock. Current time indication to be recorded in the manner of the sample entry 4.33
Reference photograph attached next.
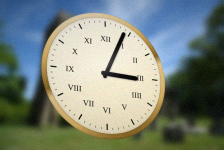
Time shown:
3.04
